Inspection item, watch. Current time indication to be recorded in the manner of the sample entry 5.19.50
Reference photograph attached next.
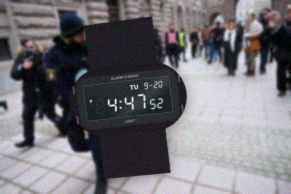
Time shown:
4.47.52
